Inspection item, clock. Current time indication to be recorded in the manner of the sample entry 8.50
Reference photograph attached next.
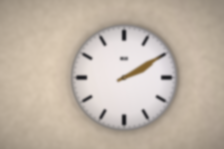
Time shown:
2.10
